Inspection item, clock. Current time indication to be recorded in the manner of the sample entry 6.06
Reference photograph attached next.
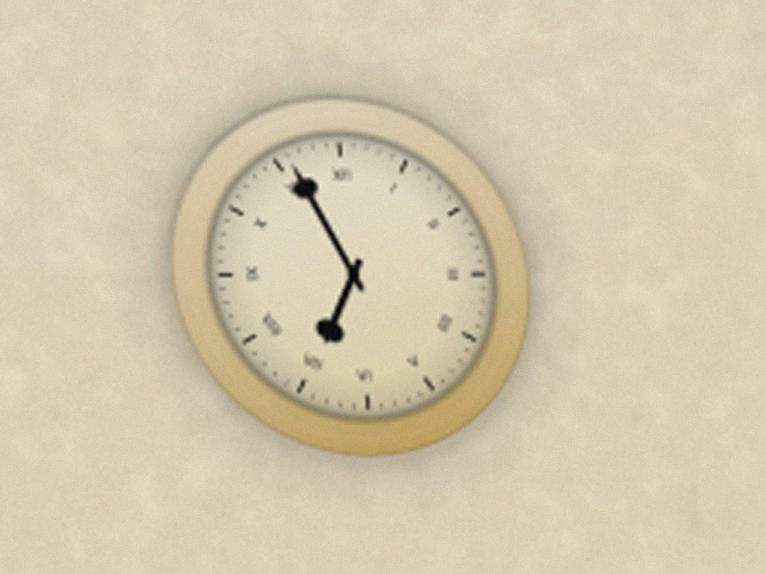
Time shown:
6.56
